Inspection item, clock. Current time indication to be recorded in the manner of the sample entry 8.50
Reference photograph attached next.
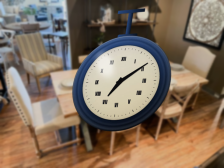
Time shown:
7.09
